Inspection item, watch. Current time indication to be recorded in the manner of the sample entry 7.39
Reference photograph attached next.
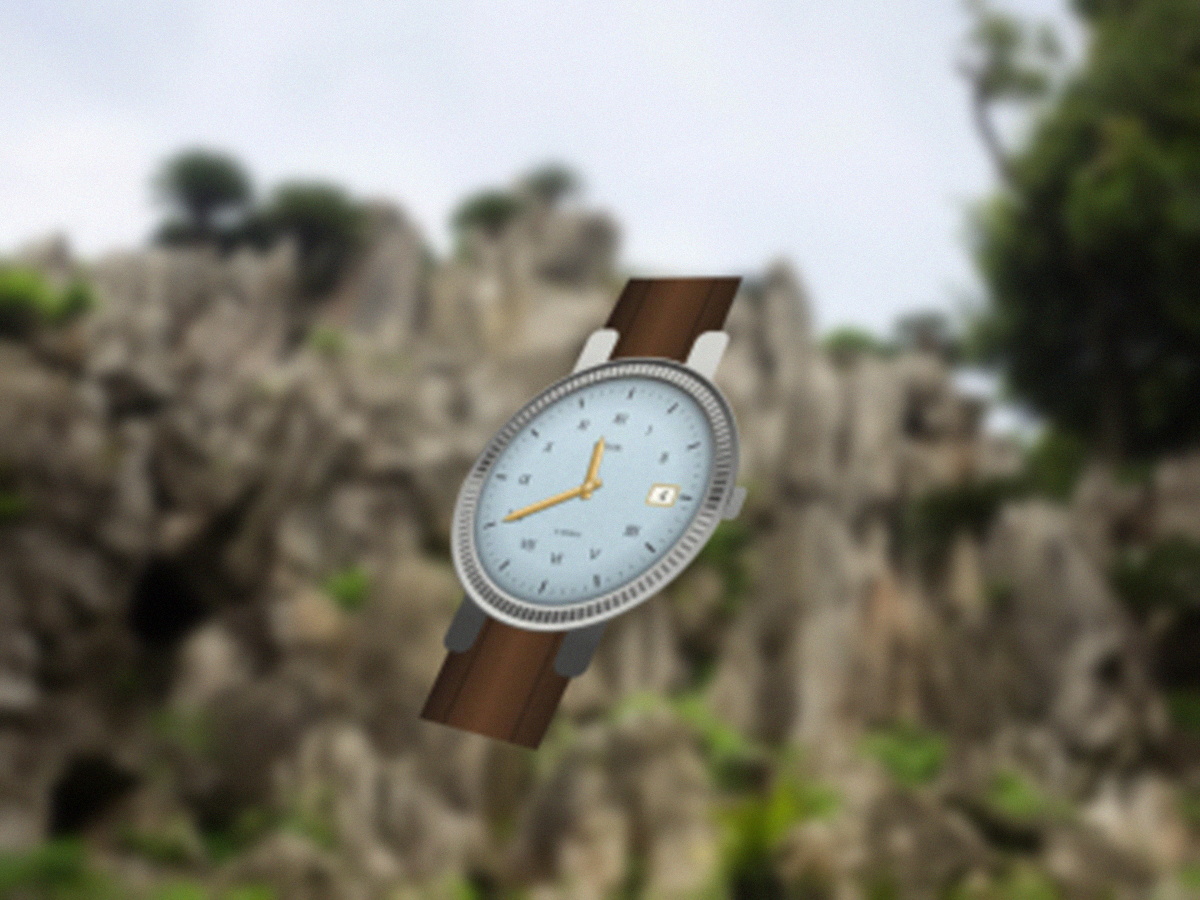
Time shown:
11.40
